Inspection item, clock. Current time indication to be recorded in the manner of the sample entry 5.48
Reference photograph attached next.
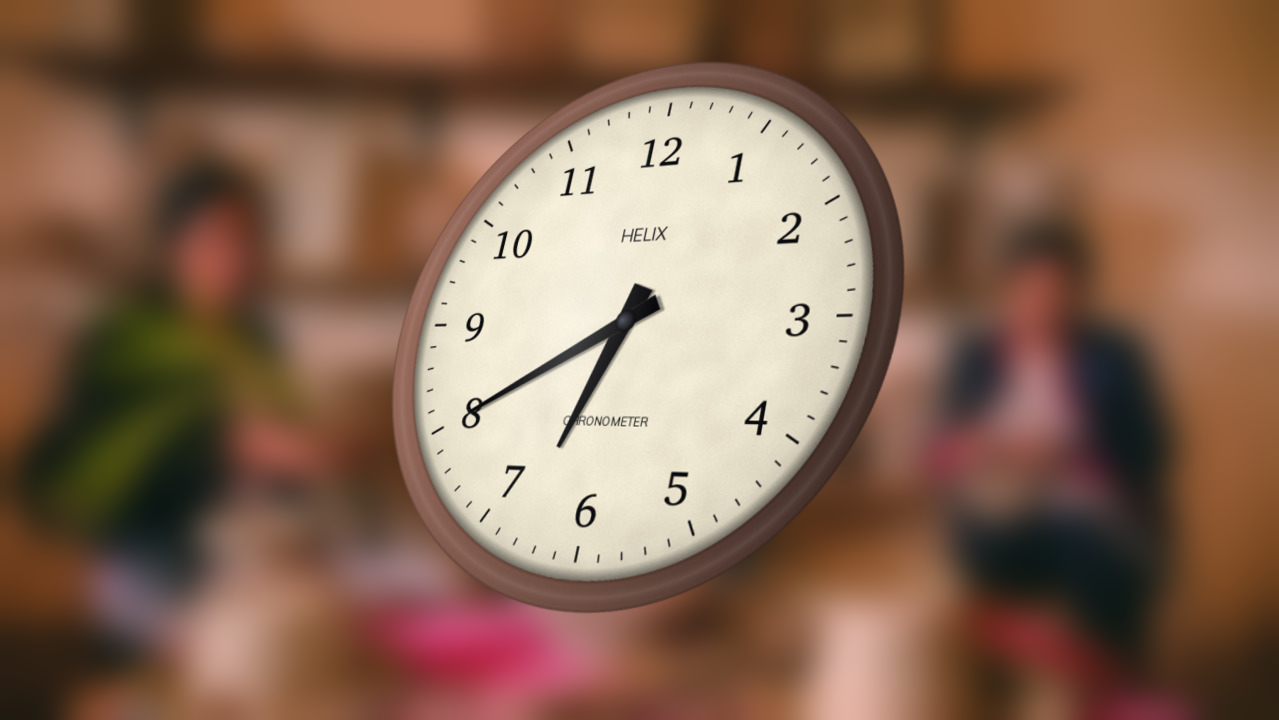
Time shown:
6.40
